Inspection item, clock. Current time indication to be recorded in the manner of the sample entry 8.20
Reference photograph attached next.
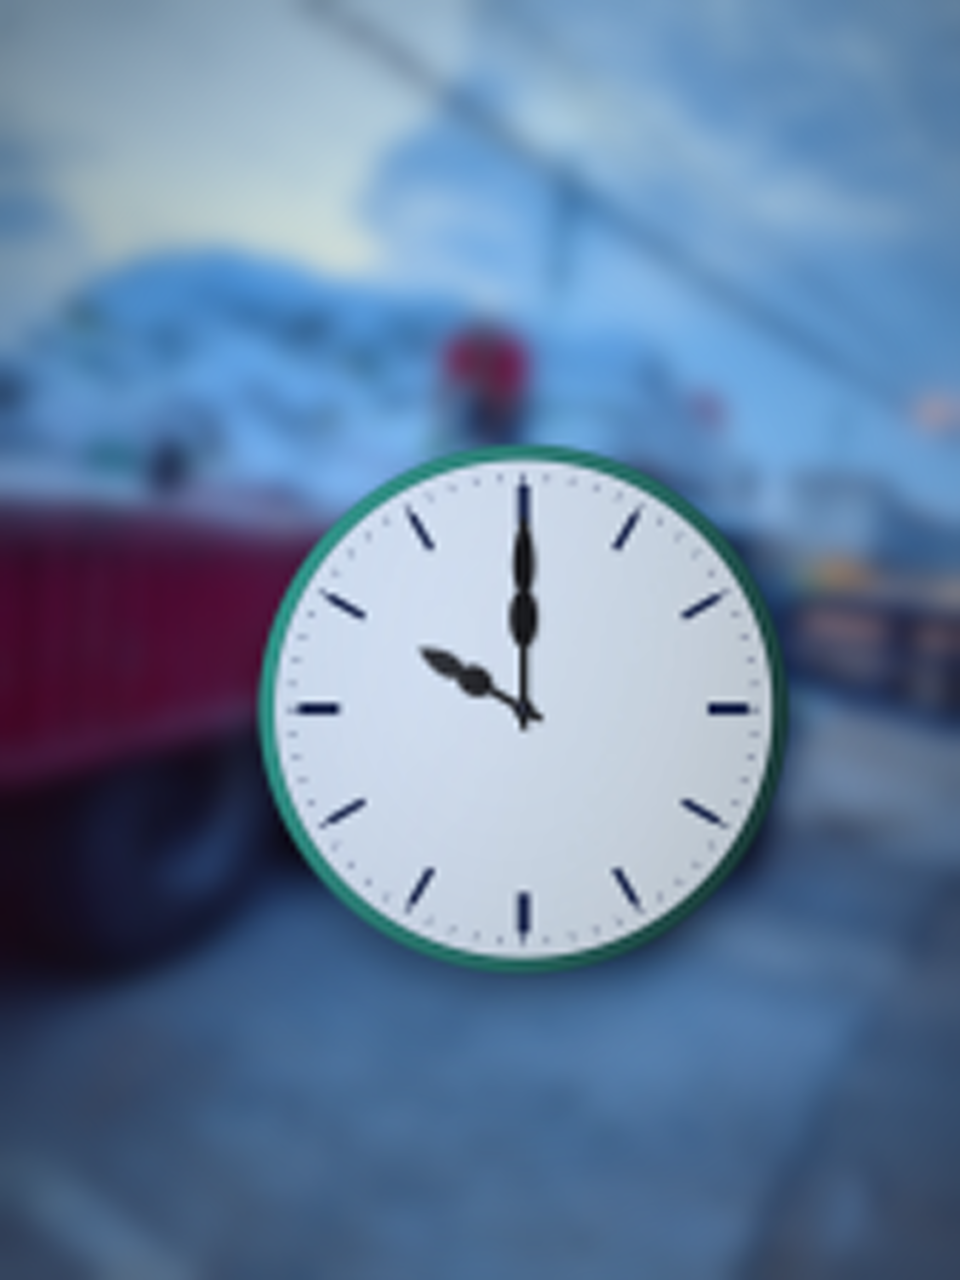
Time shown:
10.00
